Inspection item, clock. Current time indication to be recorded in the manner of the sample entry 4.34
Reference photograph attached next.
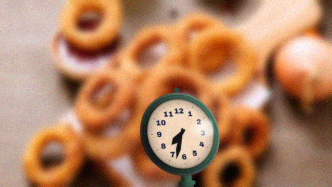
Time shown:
7.33
